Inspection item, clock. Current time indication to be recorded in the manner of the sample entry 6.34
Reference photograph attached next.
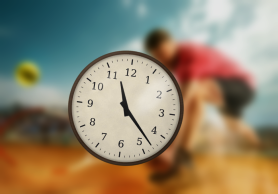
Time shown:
11.23
